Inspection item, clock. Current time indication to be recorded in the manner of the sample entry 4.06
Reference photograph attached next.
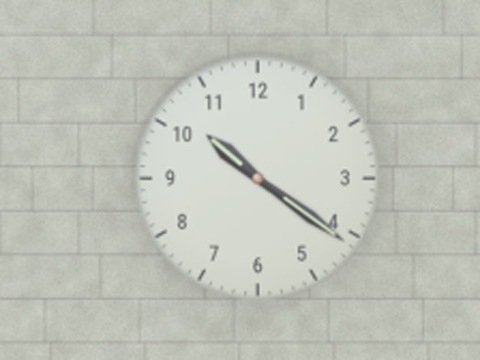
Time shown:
10.21
